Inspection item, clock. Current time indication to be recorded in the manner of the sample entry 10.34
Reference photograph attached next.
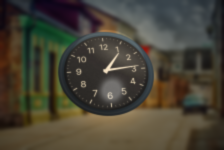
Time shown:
1.14
